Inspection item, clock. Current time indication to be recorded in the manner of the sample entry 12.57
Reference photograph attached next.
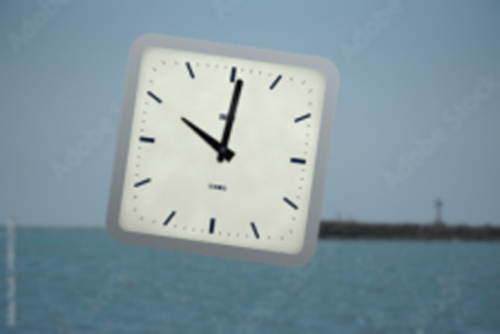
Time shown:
10.01
